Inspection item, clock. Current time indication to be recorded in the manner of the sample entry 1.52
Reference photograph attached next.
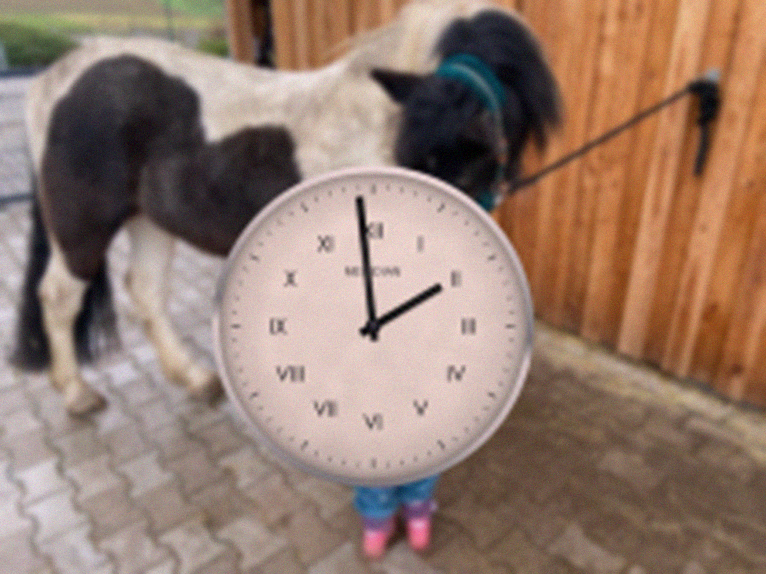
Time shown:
1.59
